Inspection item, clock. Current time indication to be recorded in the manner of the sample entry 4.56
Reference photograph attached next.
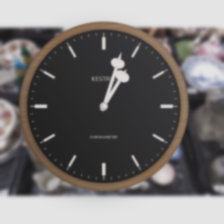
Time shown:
1.03
